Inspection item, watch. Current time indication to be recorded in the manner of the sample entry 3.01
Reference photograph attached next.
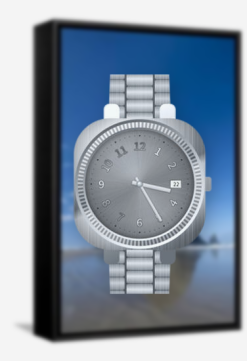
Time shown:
3.25
